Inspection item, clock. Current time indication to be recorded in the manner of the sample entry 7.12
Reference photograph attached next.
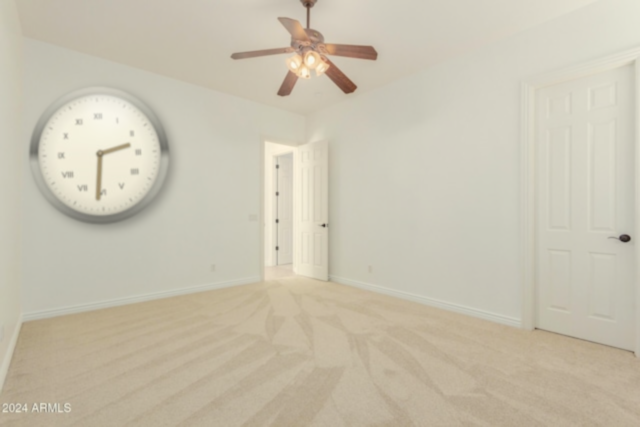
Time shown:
2.31
